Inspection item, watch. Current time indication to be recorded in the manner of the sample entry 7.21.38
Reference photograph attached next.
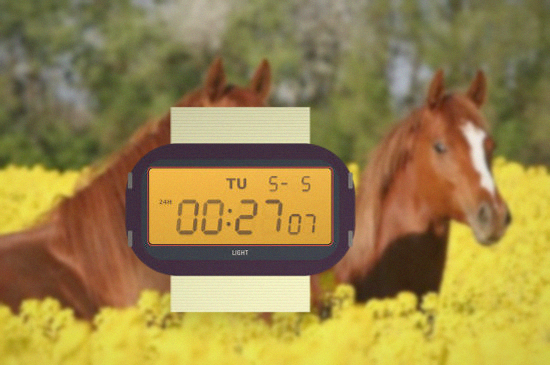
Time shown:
0.27.07
